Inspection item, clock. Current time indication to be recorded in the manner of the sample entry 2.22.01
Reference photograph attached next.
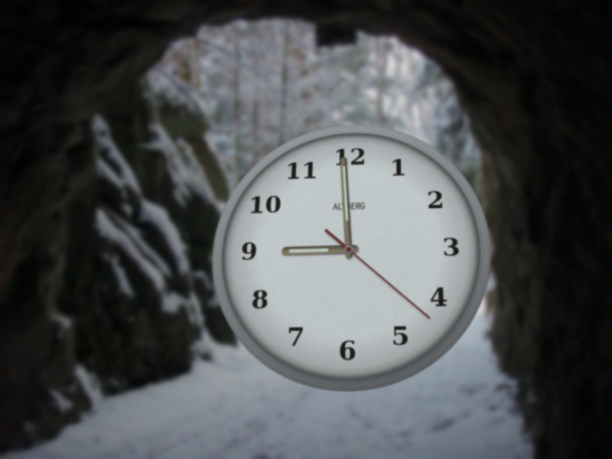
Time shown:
8.59.22
